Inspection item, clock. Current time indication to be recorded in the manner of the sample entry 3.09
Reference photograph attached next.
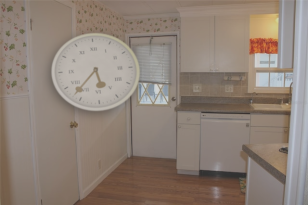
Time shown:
5.37
